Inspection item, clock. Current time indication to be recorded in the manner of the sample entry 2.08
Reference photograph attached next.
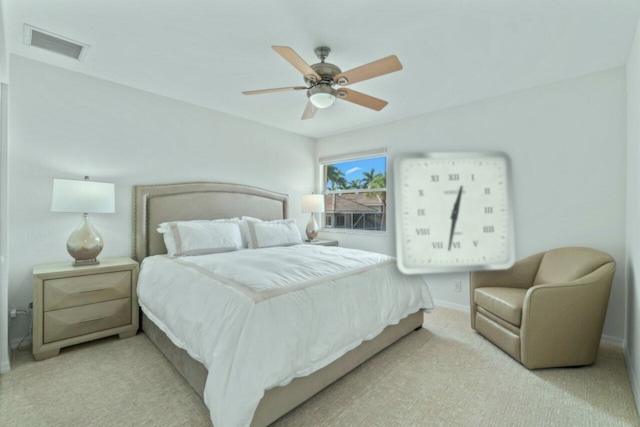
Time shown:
12.32
